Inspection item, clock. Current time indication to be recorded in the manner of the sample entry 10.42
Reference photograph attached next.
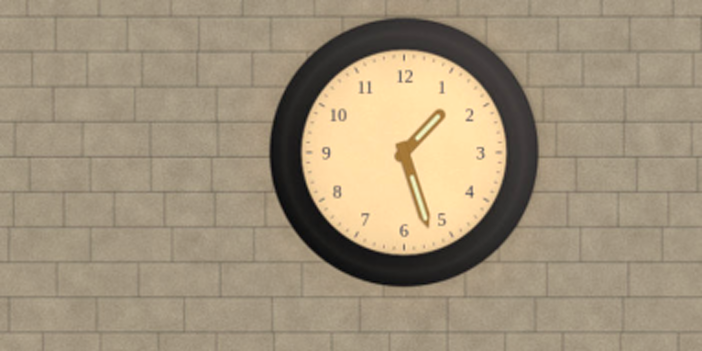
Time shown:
1.27
